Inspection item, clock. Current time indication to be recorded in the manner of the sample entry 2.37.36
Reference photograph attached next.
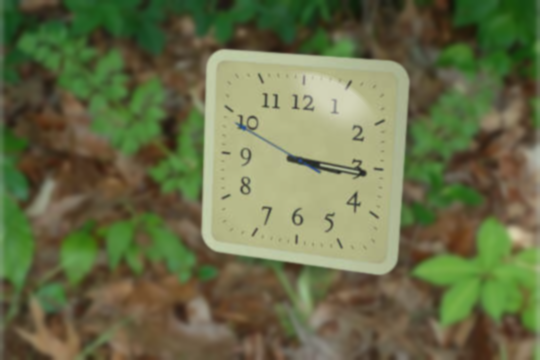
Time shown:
3.15.49
